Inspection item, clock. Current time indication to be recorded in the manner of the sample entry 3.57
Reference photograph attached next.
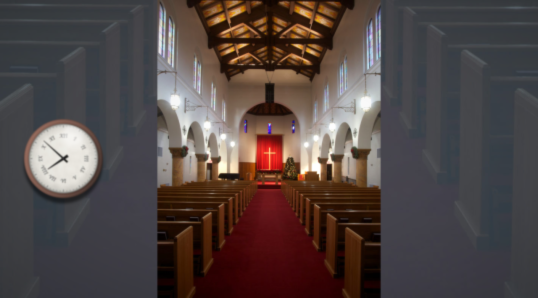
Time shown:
7.52
